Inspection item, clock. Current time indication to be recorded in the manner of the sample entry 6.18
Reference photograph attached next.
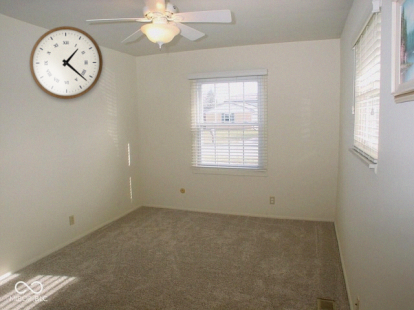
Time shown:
1.22
